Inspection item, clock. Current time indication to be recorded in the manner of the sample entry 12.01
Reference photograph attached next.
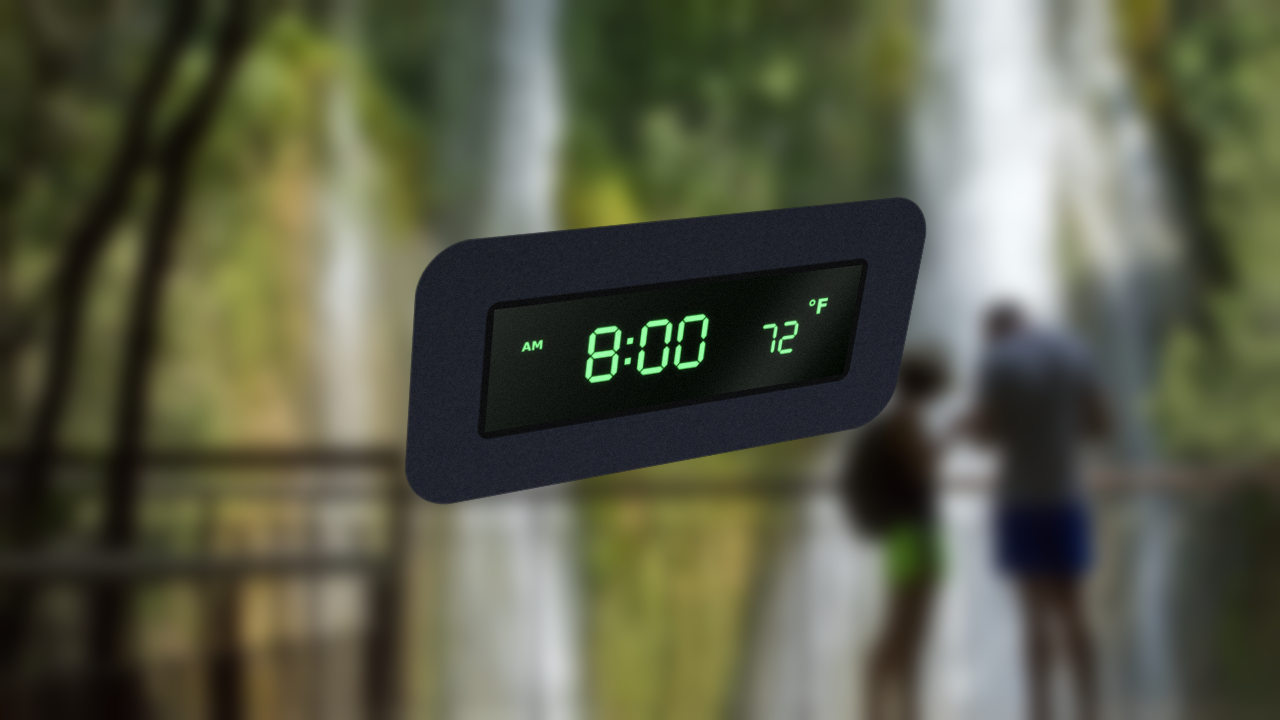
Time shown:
8.00
